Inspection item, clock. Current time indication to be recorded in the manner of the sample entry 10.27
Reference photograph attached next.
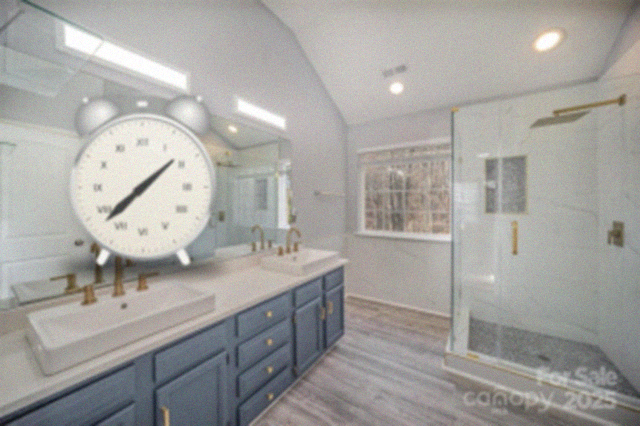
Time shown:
1.38
